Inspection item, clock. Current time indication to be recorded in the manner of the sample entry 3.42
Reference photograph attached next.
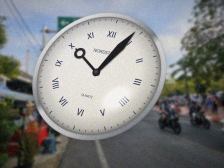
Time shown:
10.04
